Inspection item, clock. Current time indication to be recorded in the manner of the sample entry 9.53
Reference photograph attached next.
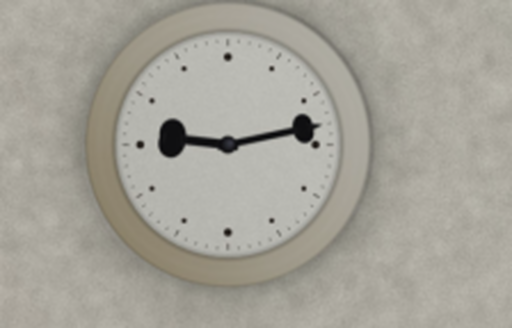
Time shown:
9.13
